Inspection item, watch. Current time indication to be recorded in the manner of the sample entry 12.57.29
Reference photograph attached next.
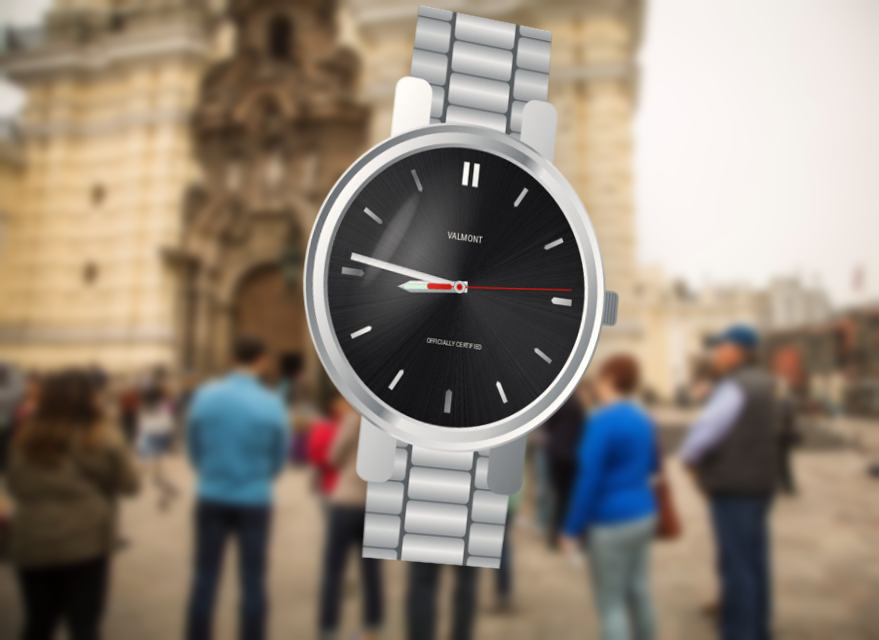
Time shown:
8.46.14
